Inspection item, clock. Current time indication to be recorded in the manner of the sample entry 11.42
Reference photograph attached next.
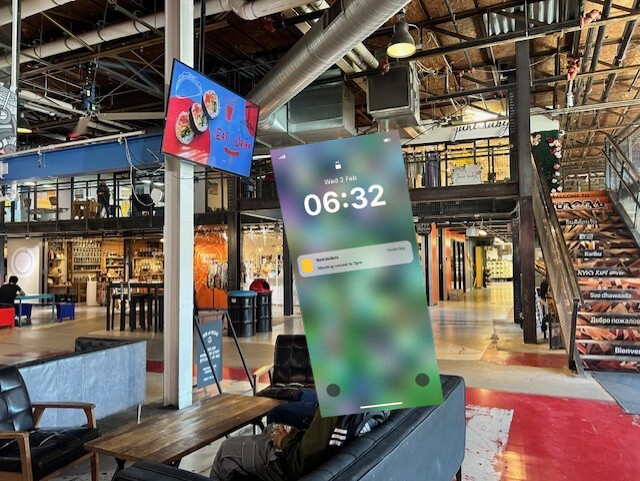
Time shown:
6.32
